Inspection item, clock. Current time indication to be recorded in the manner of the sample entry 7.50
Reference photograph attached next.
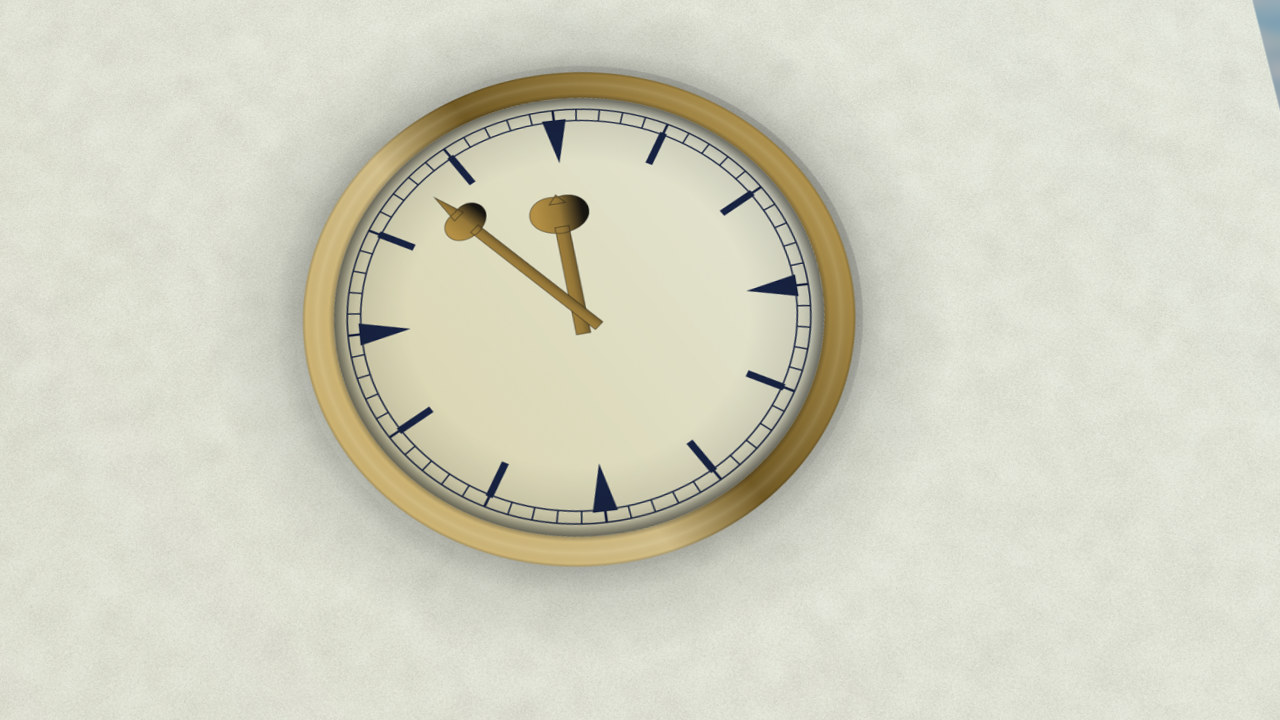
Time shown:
11.53
